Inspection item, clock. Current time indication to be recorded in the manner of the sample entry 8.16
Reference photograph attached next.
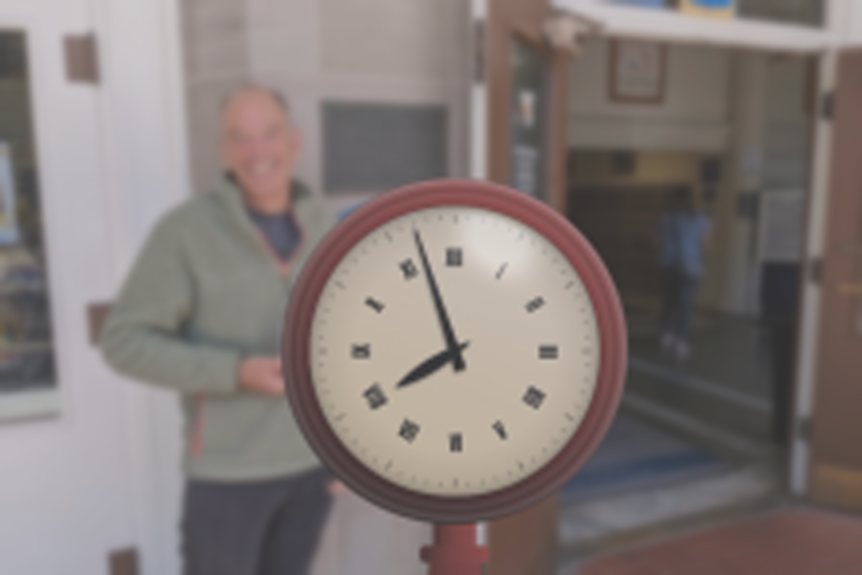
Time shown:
7.57
